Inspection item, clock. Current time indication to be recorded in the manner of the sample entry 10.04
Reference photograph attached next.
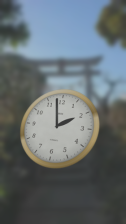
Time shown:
1.58
